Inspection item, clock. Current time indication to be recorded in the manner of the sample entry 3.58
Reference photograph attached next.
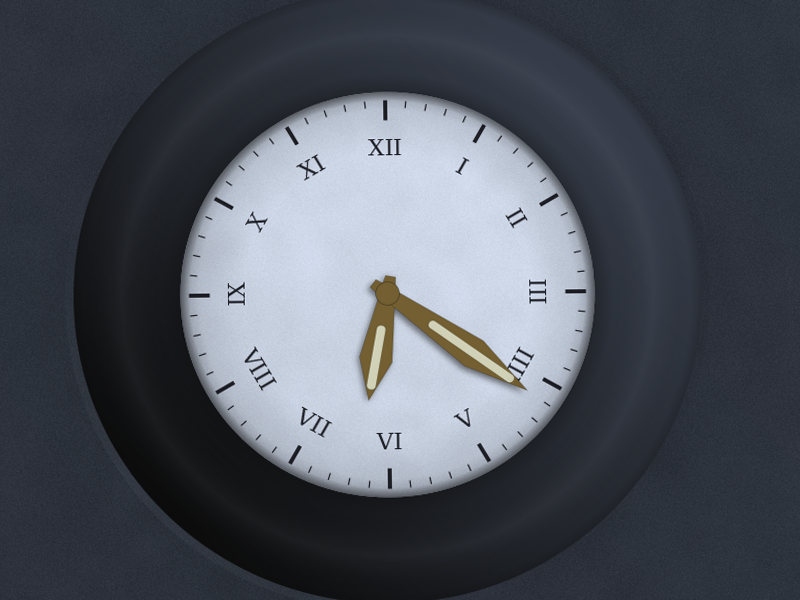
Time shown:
6.21
